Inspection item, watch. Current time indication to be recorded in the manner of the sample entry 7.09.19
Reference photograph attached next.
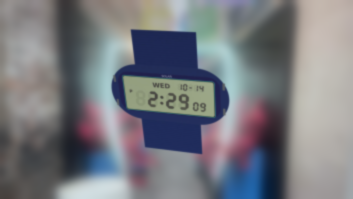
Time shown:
2.29.09
